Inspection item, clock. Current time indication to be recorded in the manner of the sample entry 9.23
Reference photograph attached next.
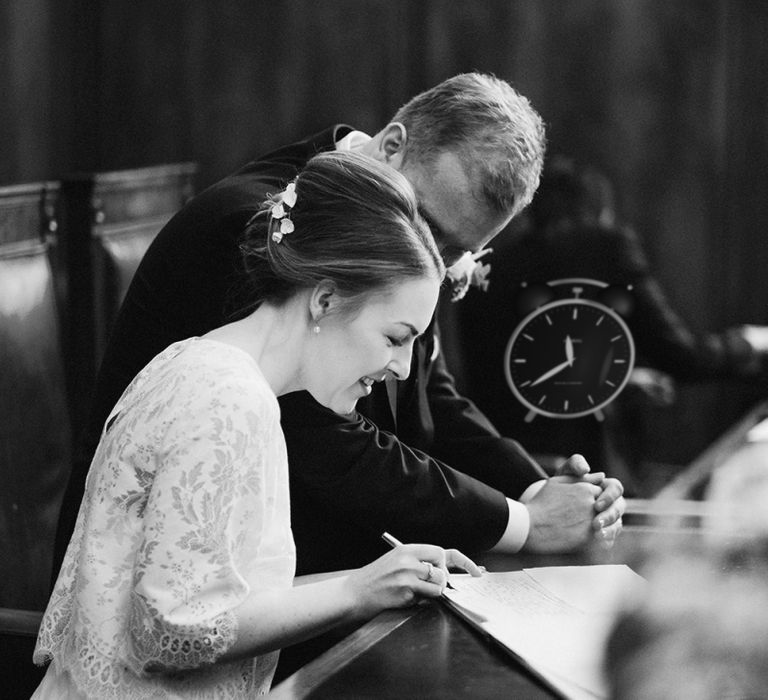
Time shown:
11.39
